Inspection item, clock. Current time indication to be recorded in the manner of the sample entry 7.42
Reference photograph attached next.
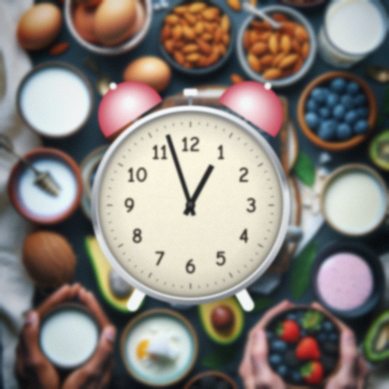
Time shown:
12.57
